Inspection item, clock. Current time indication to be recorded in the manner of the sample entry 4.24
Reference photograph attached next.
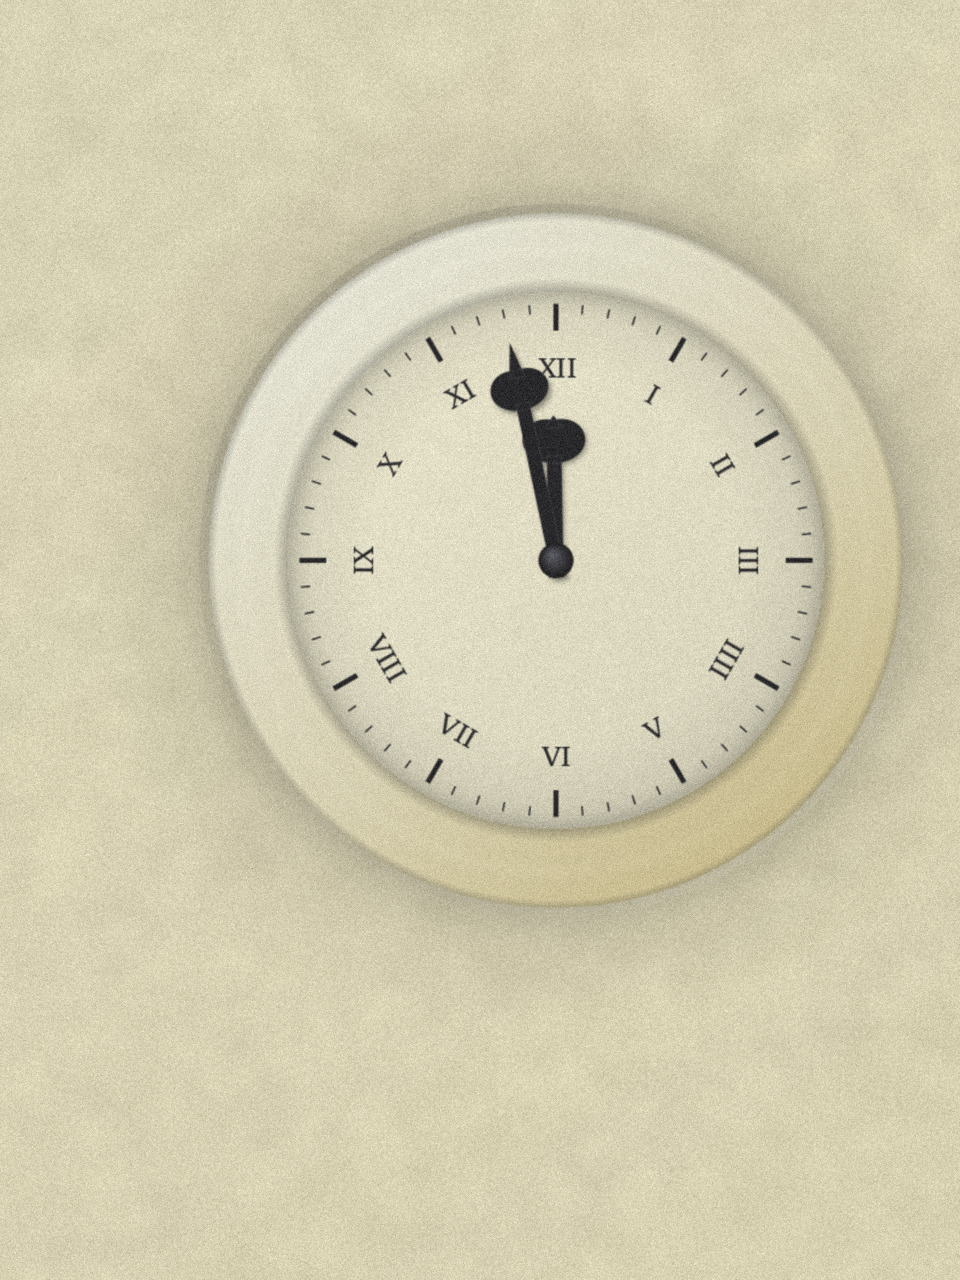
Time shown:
11.58
